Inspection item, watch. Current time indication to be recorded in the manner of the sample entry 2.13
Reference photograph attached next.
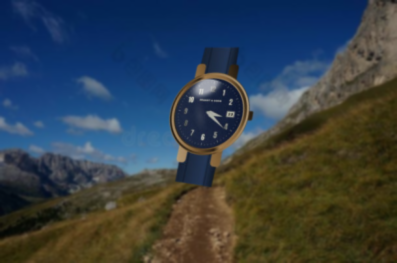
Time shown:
3.21
